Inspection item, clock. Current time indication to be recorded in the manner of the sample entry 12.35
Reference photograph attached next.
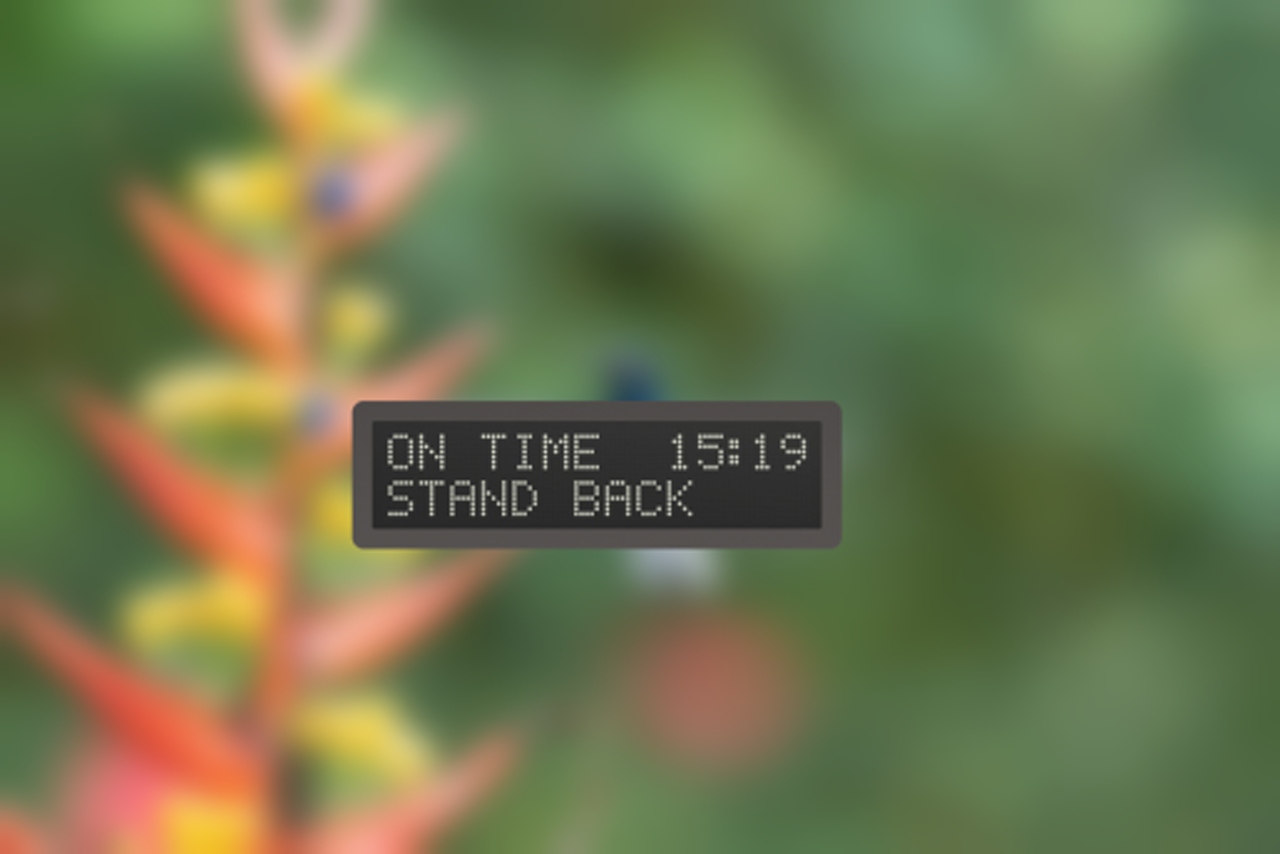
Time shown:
15.19
